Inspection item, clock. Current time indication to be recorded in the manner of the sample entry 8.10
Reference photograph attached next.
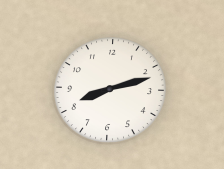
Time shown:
8.12
